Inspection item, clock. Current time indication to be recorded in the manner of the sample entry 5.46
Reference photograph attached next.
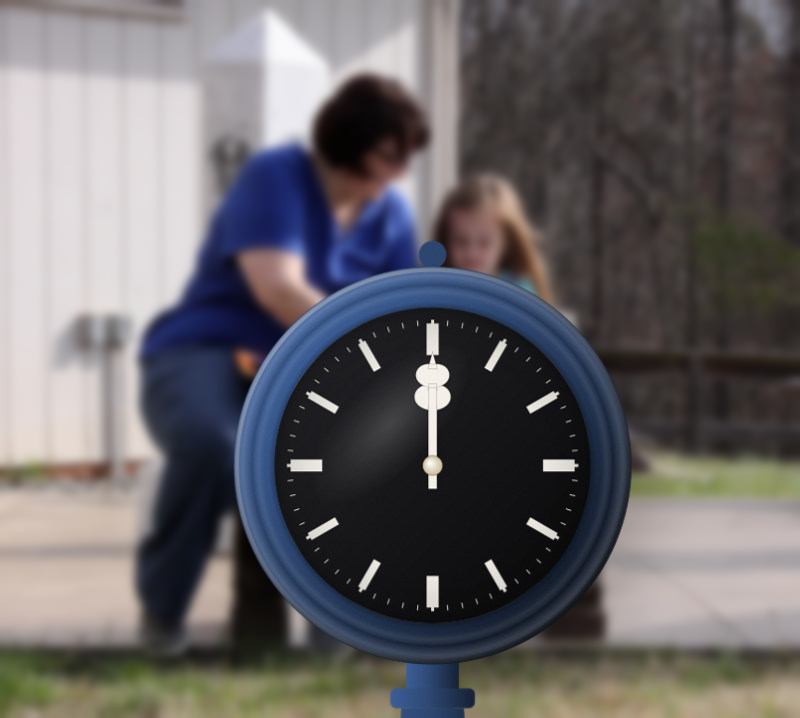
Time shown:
12.00
